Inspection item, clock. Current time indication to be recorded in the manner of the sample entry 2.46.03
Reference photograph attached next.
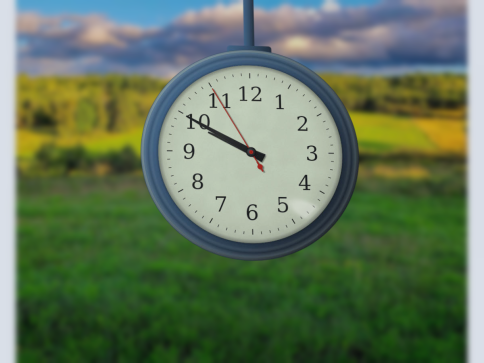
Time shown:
9.49.55
